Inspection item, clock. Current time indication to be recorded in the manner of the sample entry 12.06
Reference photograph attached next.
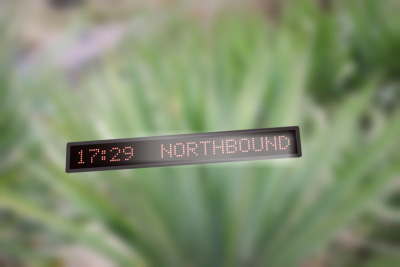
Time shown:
17.29
